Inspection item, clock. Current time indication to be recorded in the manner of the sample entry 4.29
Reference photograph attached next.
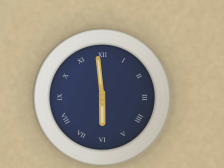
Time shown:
5.59
